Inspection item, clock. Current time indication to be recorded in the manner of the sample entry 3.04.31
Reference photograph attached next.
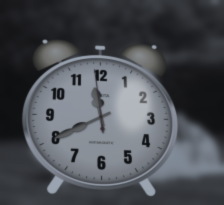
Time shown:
11.39.59
